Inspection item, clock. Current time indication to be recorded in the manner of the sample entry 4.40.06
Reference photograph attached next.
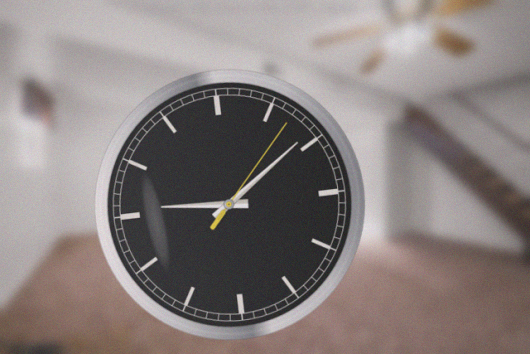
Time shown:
9.09.07
